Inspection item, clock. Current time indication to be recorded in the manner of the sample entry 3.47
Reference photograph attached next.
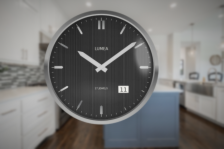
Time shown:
10.09
